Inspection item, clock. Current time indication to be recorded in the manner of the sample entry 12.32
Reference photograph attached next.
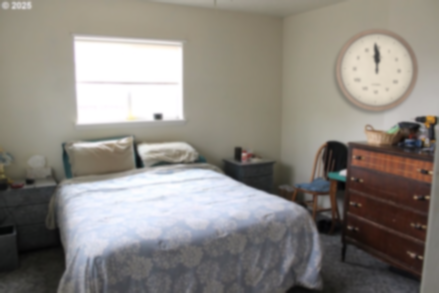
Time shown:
11.59
